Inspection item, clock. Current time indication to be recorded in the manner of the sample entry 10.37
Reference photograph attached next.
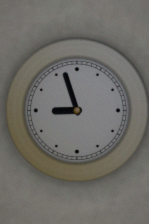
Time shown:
8.57
